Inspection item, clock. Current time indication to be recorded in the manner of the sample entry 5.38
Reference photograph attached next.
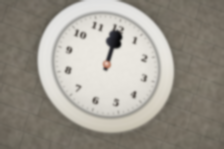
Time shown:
12.00
